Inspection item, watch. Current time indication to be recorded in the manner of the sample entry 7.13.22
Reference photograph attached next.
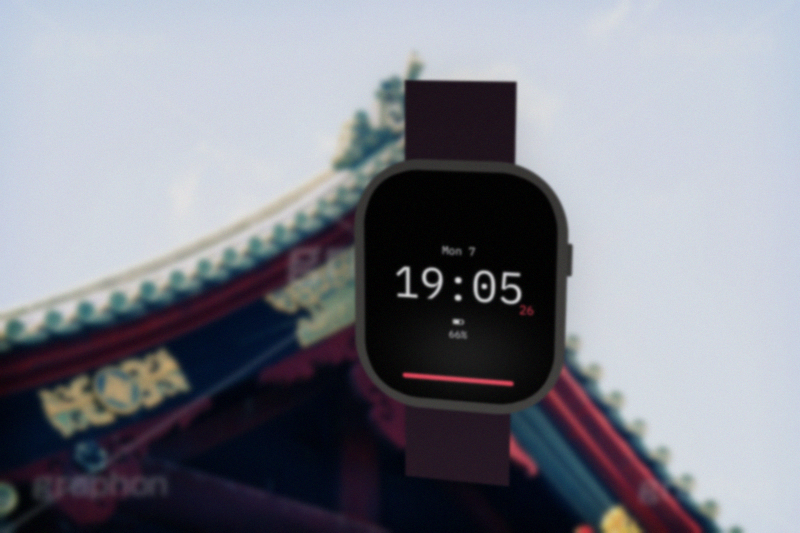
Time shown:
19.05.26
